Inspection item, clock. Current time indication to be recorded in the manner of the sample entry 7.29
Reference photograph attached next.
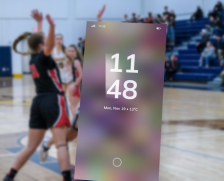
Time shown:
11.48
